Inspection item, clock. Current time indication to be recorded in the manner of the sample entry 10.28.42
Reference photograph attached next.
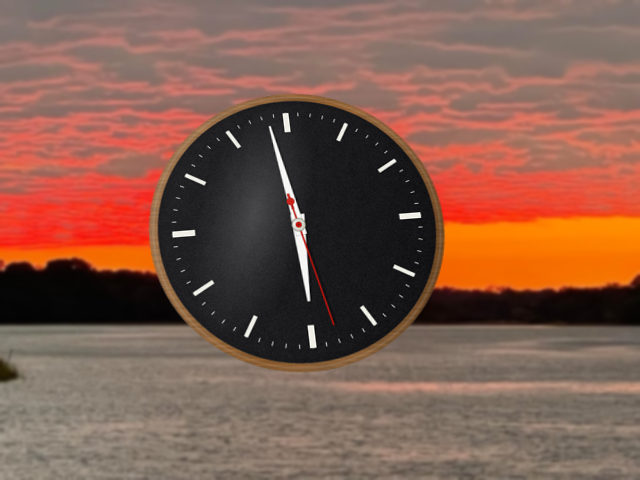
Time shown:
5.58.28
